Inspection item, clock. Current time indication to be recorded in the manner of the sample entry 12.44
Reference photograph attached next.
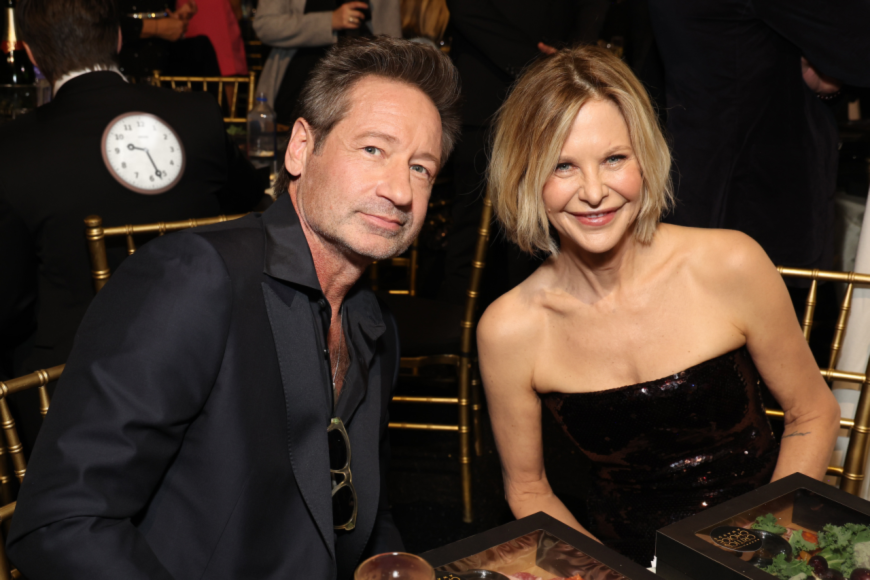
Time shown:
9.27
